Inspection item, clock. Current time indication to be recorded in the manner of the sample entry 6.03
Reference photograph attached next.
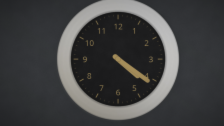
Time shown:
4.21
